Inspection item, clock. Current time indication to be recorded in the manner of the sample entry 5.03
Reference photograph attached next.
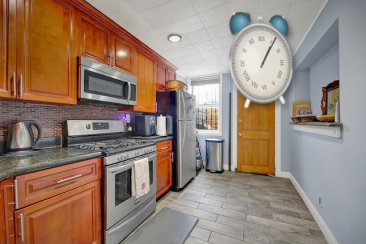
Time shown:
1.06
